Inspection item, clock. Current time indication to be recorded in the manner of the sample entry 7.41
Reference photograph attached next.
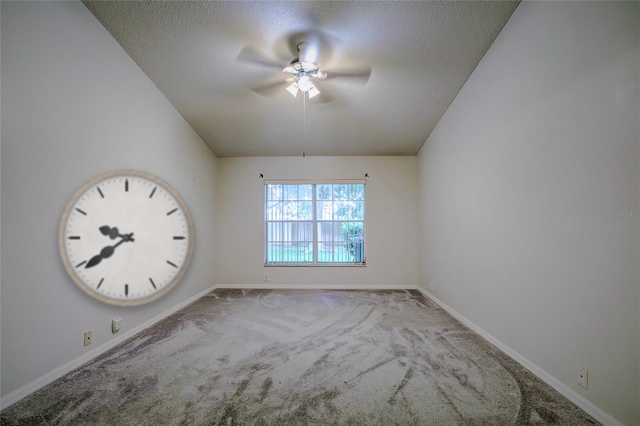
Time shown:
9.39
